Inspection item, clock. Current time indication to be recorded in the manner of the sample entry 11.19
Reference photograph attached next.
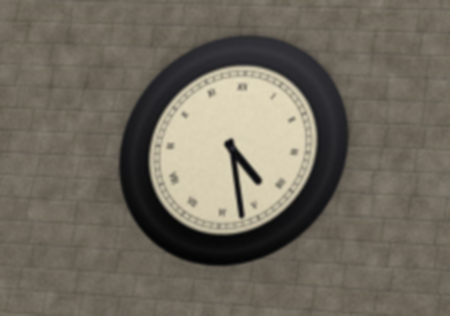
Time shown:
4.27
